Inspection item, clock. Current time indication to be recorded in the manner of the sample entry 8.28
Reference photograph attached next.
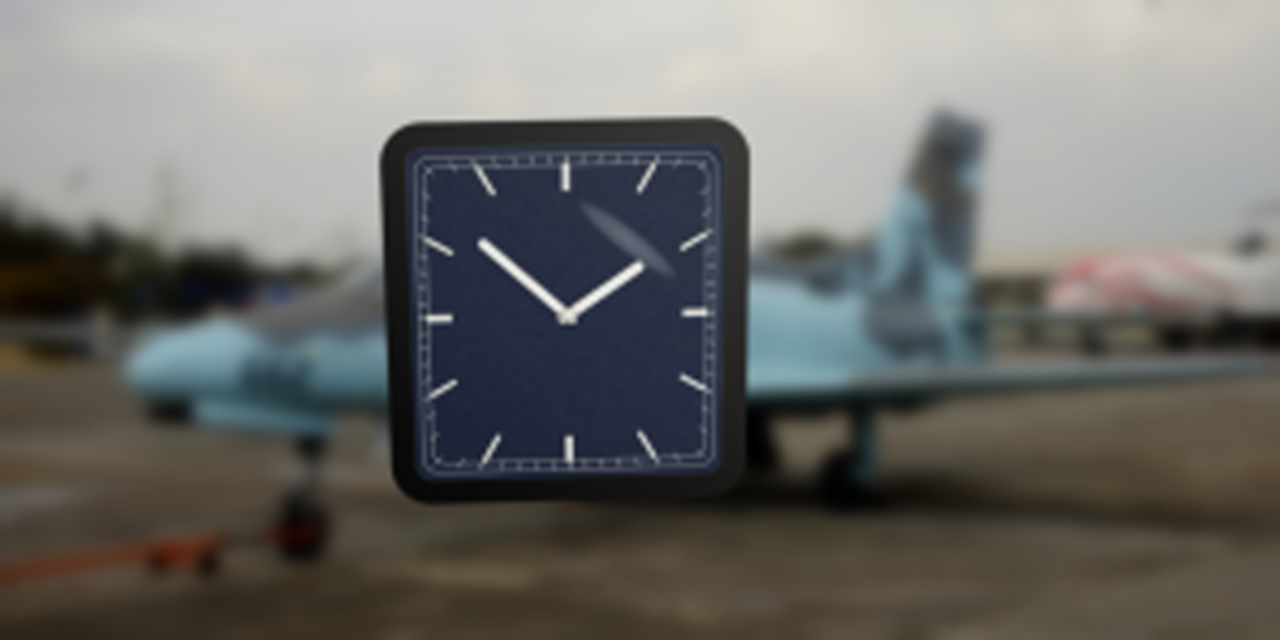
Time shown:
1.52
